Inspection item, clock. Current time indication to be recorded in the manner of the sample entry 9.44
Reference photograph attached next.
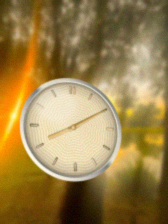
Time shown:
8.10
